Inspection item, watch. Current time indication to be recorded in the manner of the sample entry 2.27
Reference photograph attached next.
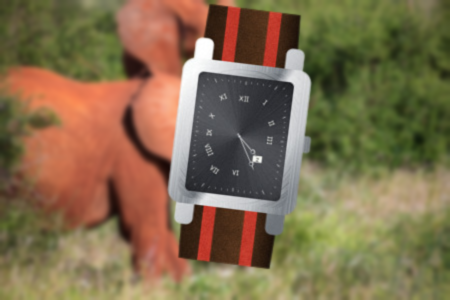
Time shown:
4.25
